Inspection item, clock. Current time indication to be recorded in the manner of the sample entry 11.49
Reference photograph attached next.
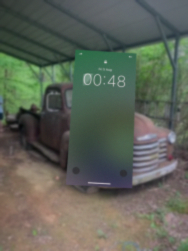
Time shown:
0.48
